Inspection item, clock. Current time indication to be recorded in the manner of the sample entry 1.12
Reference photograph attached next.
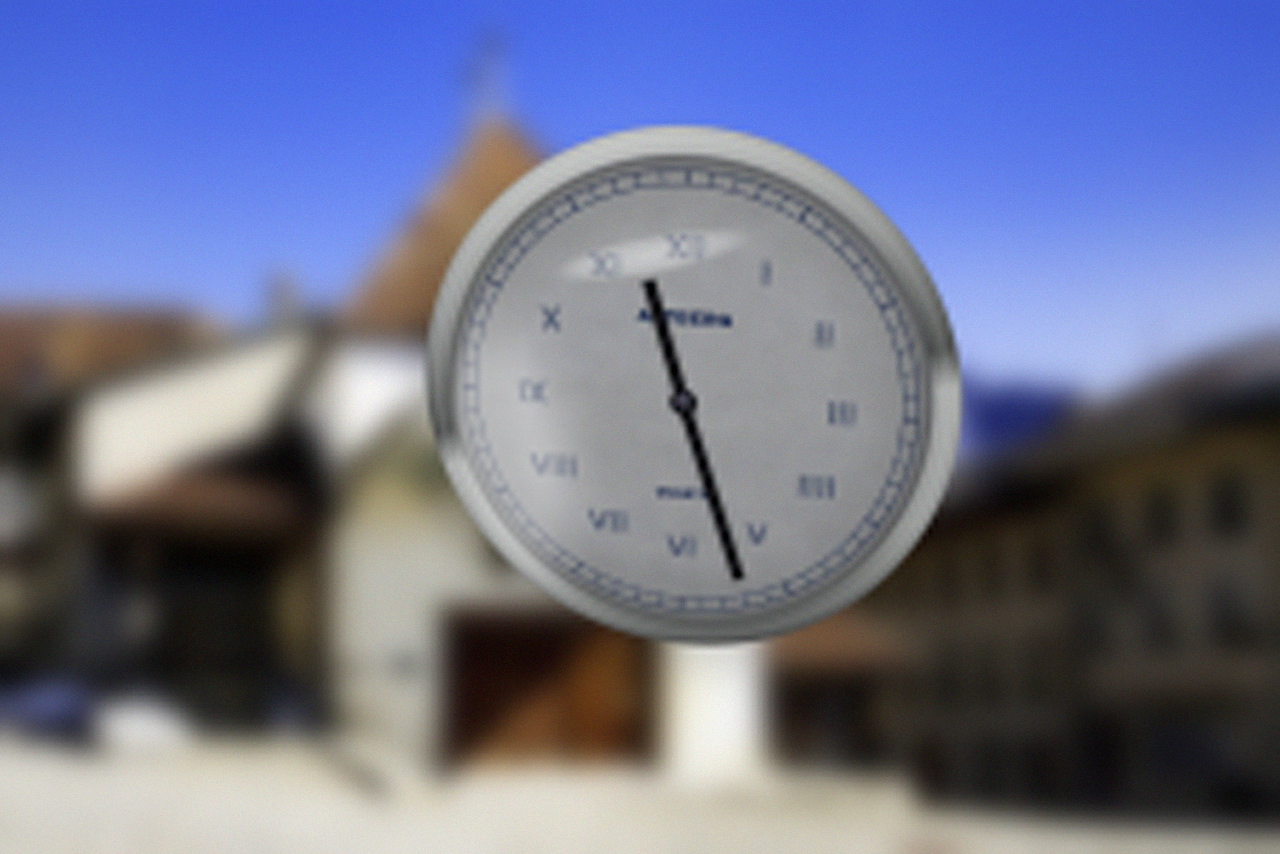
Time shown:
11.27
